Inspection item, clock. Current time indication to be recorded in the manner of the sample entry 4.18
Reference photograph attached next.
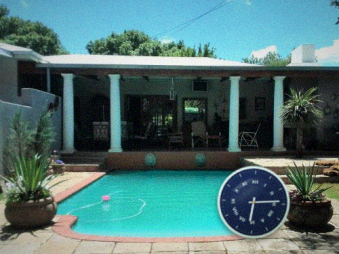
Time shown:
6.14
